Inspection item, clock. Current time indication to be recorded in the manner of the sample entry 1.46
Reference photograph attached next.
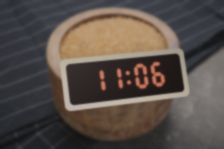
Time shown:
11.06
